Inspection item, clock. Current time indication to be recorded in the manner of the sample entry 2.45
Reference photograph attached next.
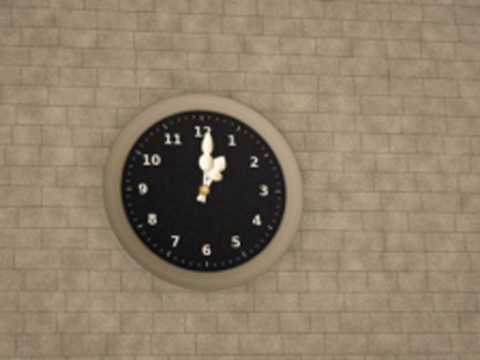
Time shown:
1.01
